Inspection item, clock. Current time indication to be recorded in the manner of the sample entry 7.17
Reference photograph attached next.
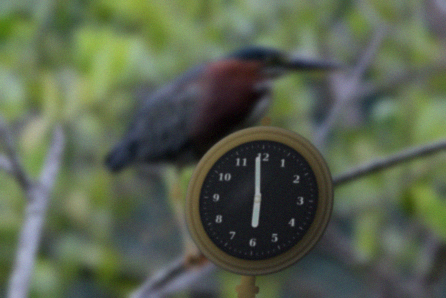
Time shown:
5.59
